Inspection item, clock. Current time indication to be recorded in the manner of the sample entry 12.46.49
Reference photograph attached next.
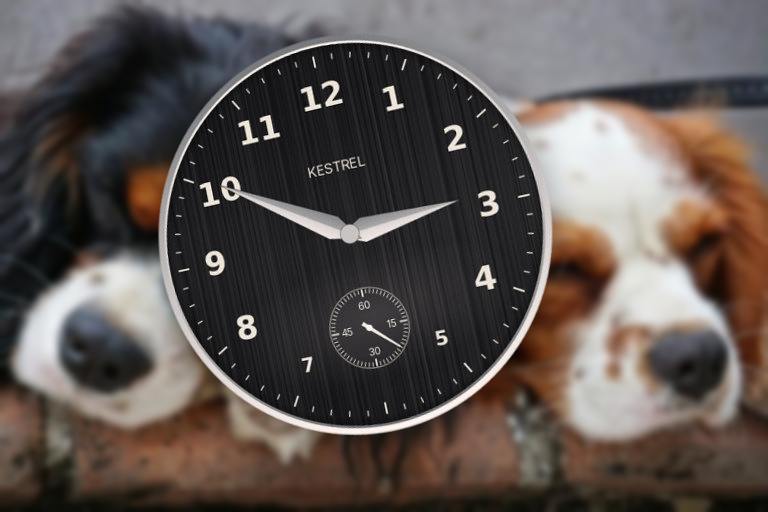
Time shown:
2.50.22
